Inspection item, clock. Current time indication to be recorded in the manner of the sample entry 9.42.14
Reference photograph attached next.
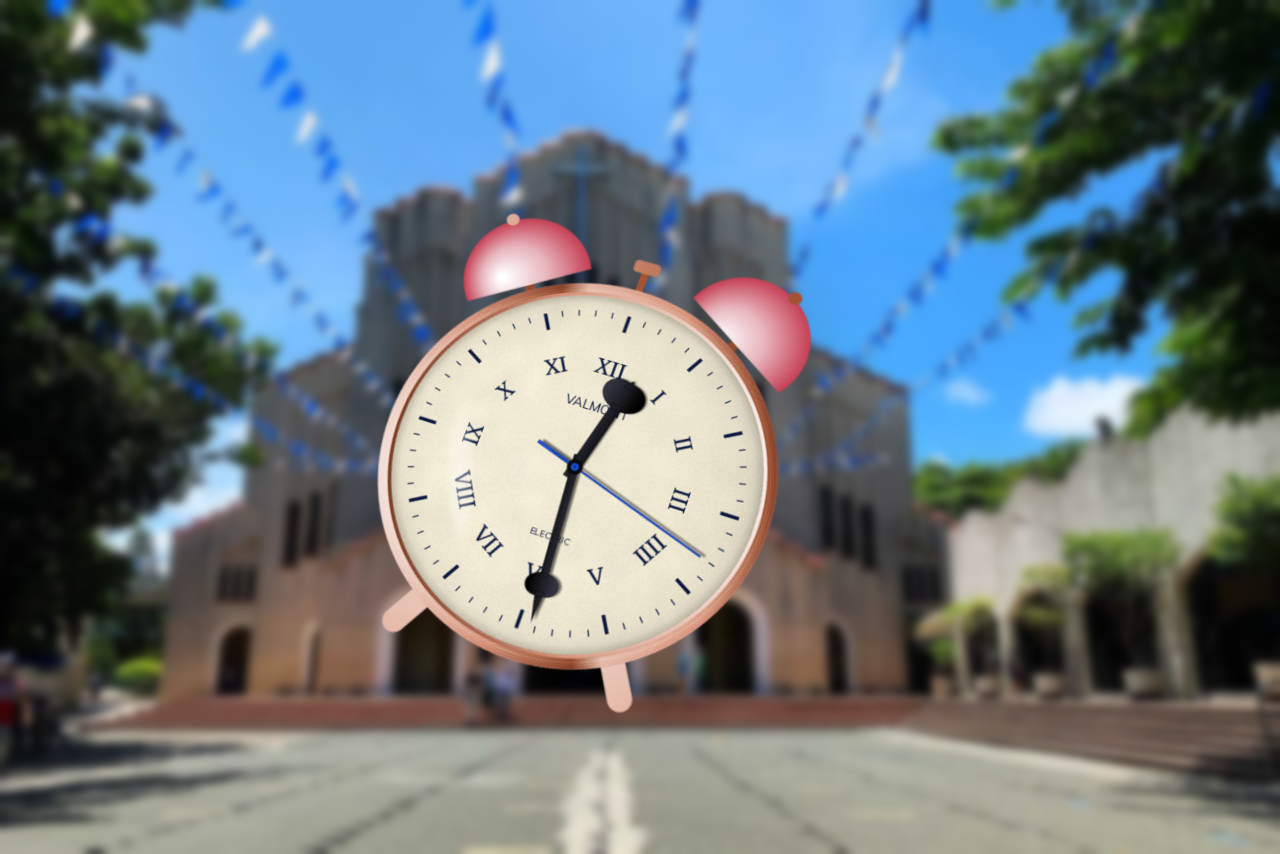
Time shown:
12.29.18
